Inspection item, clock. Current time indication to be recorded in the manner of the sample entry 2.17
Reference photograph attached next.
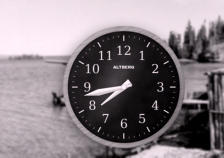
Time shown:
7.43
